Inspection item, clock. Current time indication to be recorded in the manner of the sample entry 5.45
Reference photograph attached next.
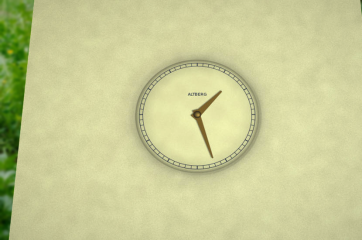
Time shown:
1.27
